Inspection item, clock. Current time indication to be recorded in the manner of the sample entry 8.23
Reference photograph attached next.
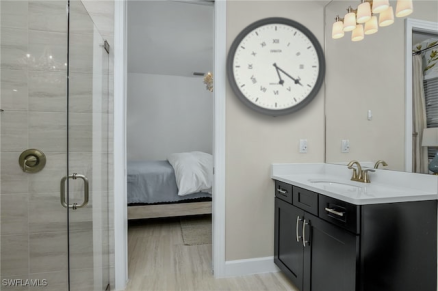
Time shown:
5.21
